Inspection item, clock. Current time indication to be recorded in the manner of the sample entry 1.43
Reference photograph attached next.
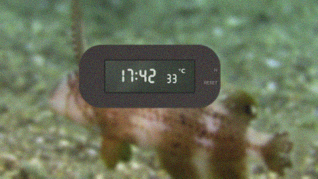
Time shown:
17.42
